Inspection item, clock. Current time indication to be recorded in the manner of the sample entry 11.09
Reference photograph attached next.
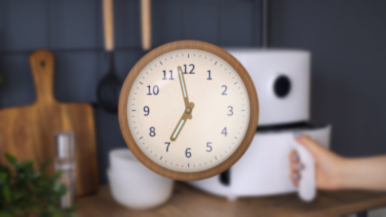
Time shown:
6.58
